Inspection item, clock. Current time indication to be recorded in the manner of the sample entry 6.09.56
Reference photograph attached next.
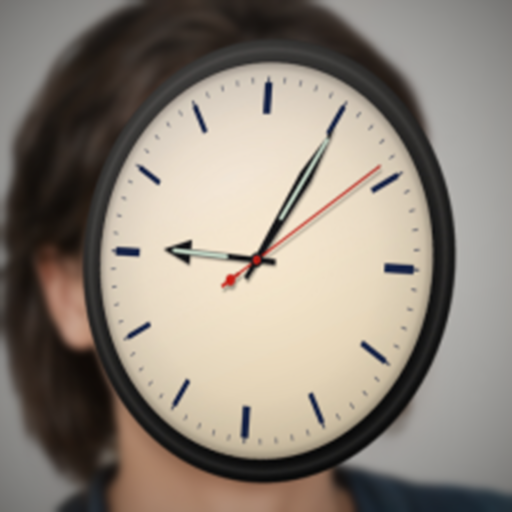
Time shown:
9.05.09
